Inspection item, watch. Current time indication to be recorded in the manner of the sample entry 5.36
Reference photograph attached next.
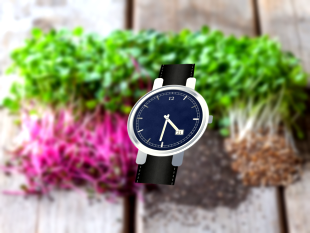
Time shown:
4.31
